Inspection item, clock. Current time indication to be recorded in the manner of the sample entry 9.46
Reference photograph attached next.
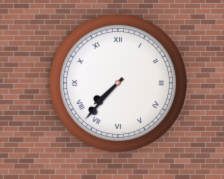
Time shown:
7.37
